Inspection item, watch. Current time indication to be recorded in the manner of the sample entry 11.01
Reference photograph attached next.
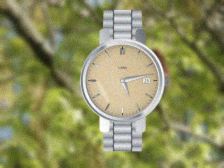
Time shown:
5.13
